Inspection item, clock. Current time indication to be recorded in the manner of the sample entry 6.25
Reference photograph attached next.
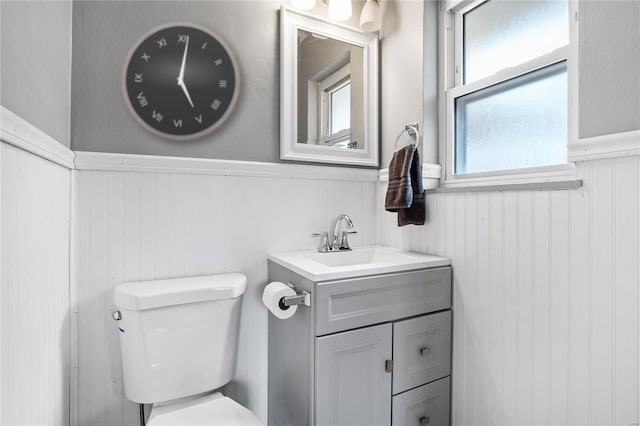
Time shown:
5.01
